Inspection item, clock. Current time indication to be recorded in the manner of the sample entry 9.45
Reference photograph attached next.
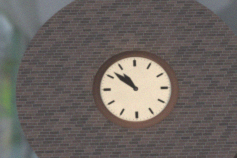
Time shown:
10.52
